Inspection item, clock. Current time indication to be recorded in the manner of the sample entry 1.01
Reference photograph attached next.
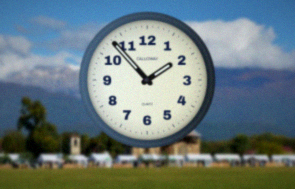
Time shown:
1.53
